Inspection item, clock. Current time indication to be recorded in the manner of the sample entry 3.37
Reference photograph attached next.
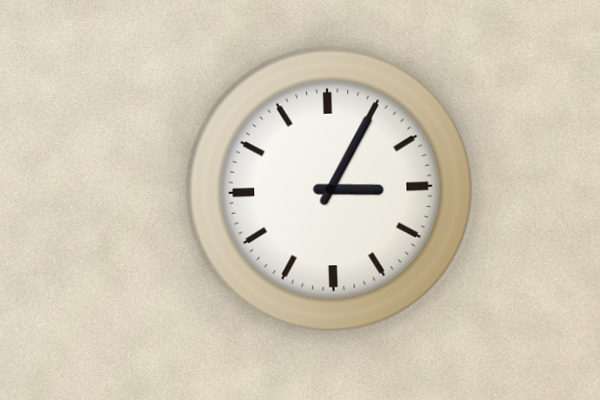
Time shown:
3.05
